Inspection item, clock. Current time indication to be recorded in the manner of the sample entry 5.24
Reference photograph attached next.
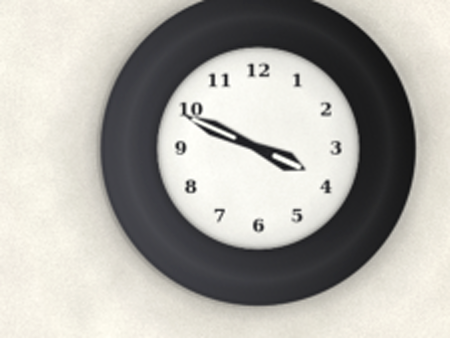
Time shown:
3.49
